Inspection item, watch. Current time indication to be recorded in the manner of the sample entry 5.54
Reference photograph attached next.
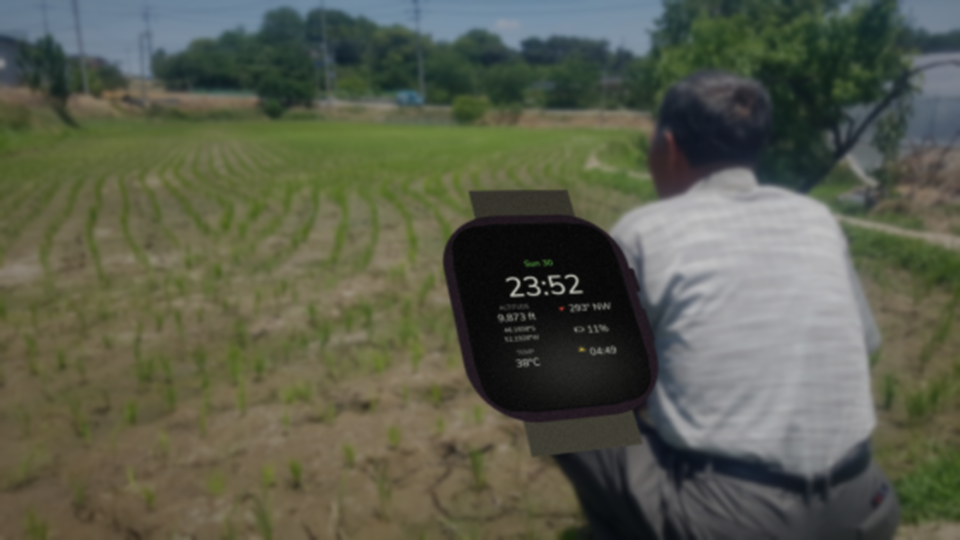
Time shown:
23.52
